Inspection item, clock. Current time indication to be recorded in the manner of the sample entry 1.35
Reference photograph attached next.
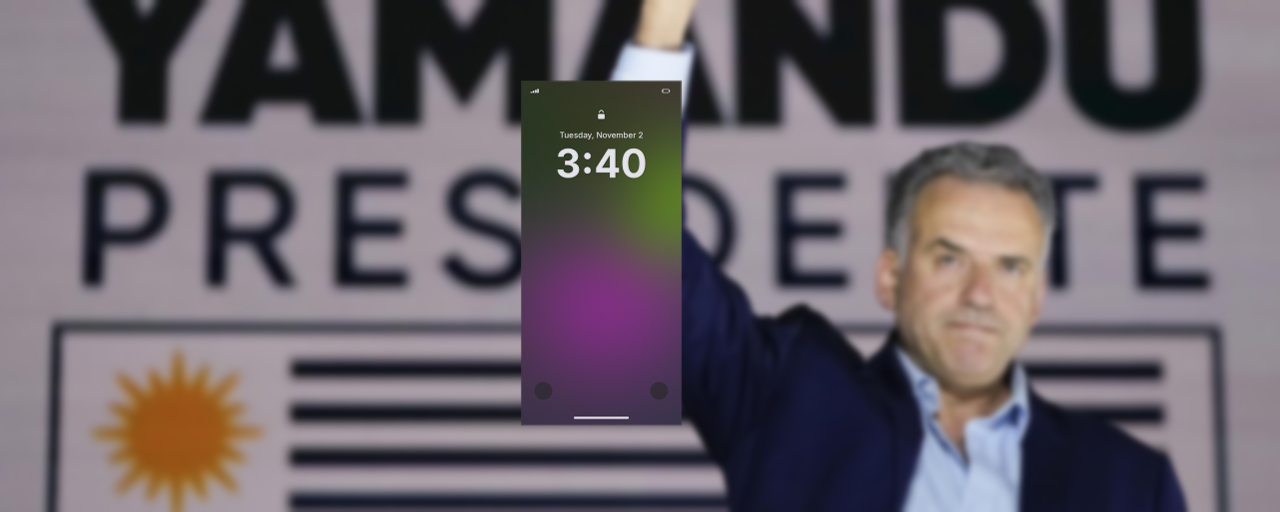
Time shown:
3.40
